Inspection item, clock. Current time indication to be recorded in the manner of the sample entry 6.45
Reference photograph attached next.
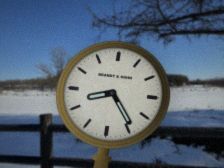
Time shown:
8.24
